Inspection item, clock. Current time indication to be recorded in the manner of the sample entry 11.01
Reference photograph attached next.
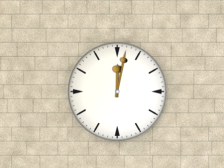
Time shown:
12.02
